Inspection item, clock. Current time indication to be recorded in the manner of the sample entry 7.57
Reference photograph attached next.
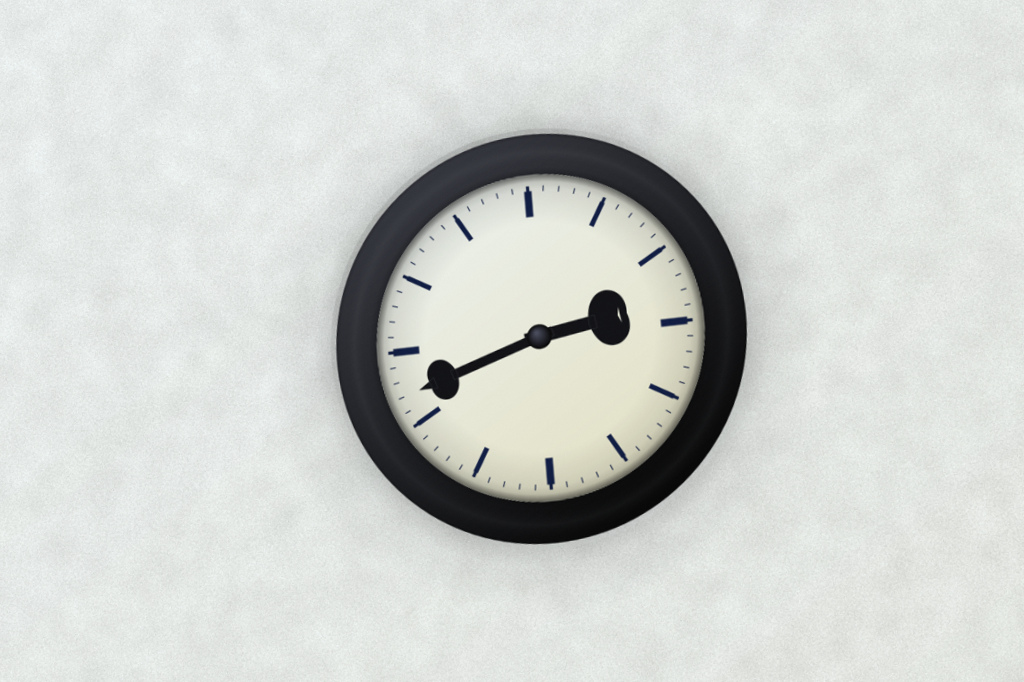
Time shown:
2.42
